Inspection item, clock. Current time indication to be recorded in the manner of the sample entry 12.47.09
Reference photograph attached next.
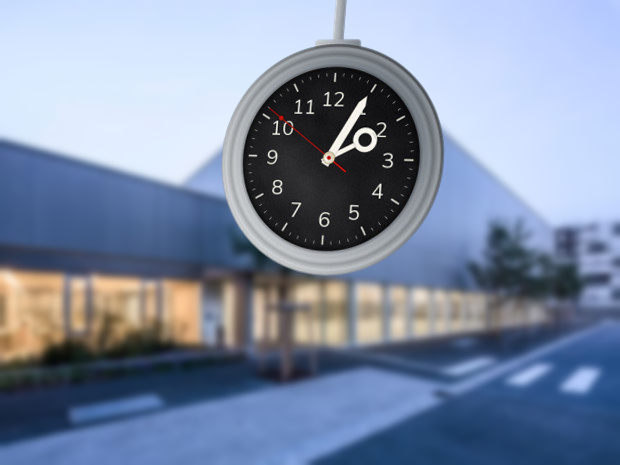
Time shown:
2.04.51
